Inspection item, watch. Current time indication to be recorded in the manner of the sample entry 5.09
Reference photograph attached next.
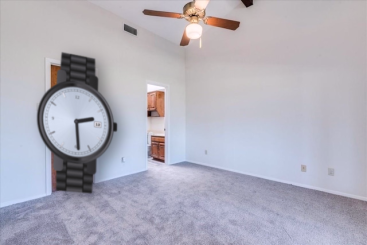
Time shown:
2.29
